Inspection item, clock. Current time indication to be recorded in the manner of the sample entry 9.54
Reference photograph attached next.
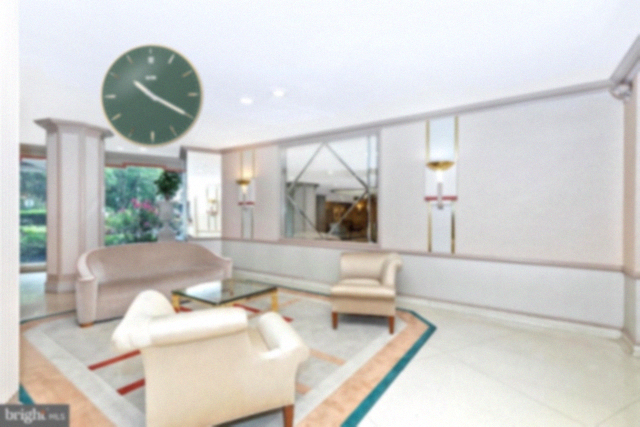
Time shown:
10.20
